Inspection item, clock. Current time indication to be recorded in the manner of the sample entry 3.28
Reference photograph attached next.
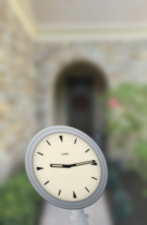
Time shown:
9.14
